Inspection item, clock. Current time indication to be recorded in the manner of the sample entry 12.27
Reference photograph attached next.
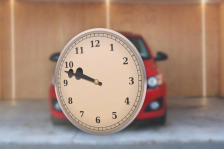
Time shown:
9.48
